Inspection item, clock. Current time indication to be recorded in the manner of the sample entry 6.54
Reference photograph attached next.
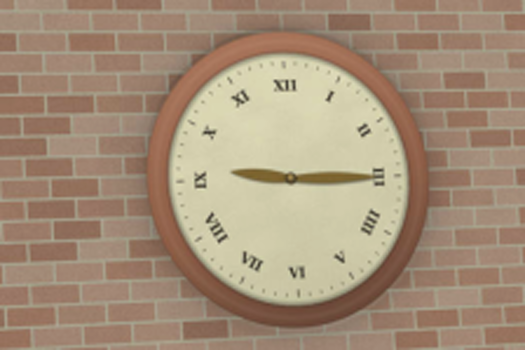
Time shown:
9.15
